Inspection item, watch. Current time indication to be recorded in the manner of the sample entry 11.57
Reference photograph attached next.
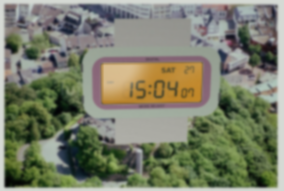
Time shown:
15.04
